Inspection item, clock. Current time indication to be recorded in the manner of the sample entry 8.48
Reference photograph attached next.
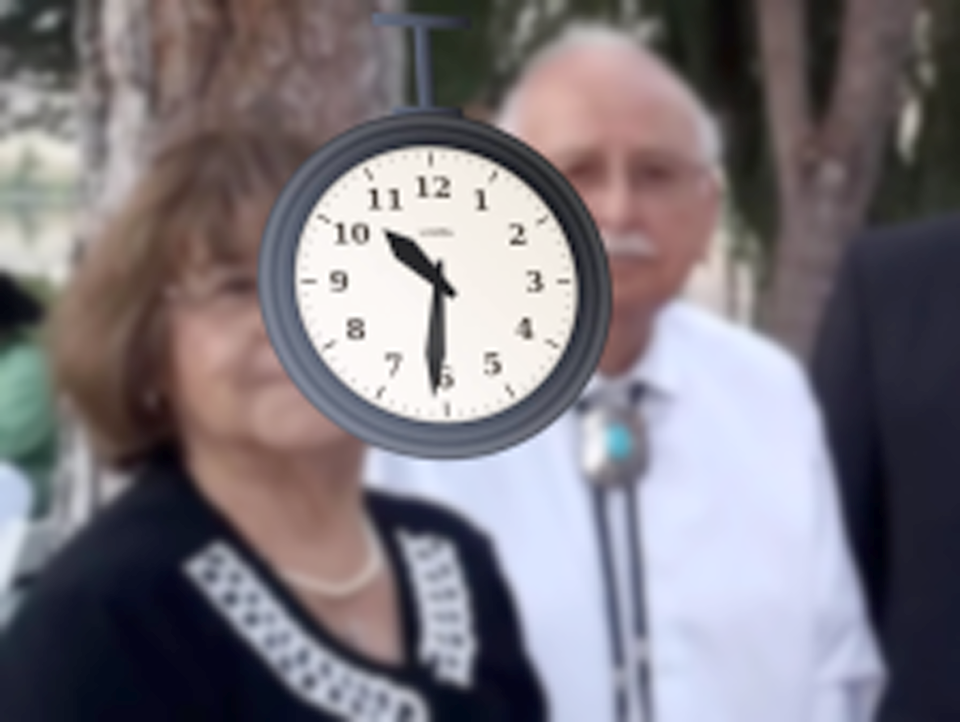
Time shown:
10.31
